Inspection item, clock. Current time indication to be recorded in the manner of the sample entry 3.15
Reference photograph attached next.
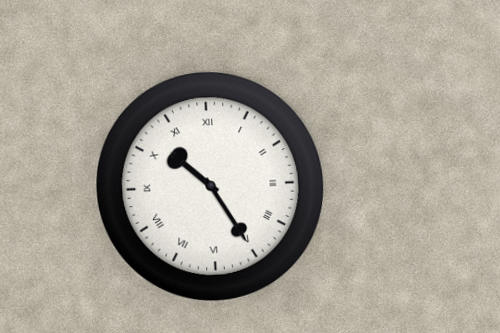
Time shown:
10.25
